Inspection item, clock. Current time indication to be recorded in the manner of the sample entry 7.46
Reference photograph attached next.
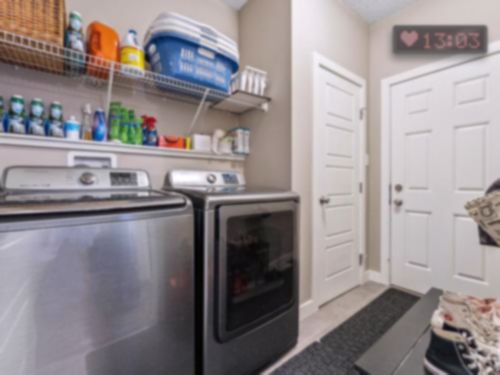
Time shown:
13.03
